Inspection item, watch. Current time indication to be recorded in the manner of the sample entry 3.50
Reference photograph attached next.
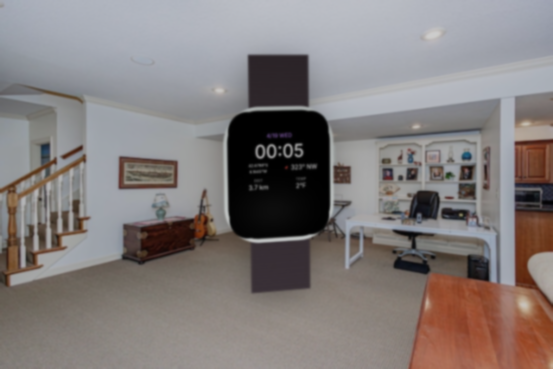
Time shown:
0.05
